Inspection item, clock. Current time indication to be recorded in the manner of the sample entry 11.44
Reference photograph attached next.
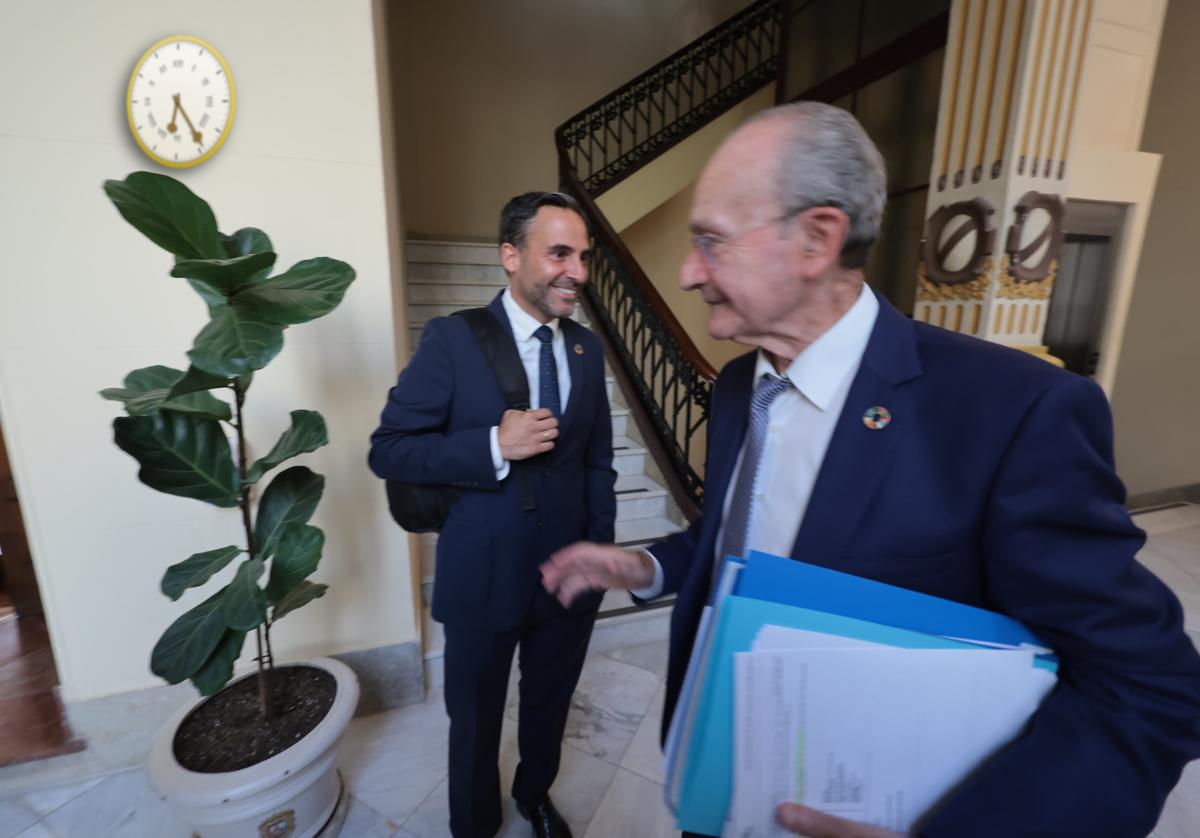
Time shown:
6.24
